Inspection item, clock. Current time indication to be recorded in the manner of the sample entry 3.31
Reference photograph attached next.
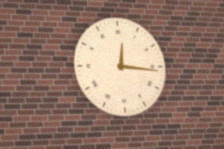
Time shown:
12.16
